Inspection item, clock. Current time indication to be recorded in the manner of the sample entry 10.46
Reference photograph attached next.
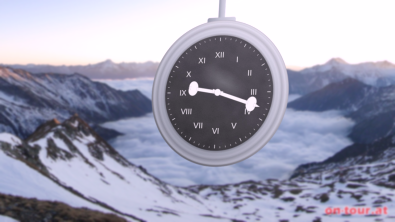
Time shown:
9.18
